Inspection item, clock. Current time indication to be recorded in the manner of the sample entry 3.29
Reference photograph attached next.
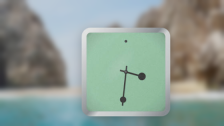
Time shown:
3.31
